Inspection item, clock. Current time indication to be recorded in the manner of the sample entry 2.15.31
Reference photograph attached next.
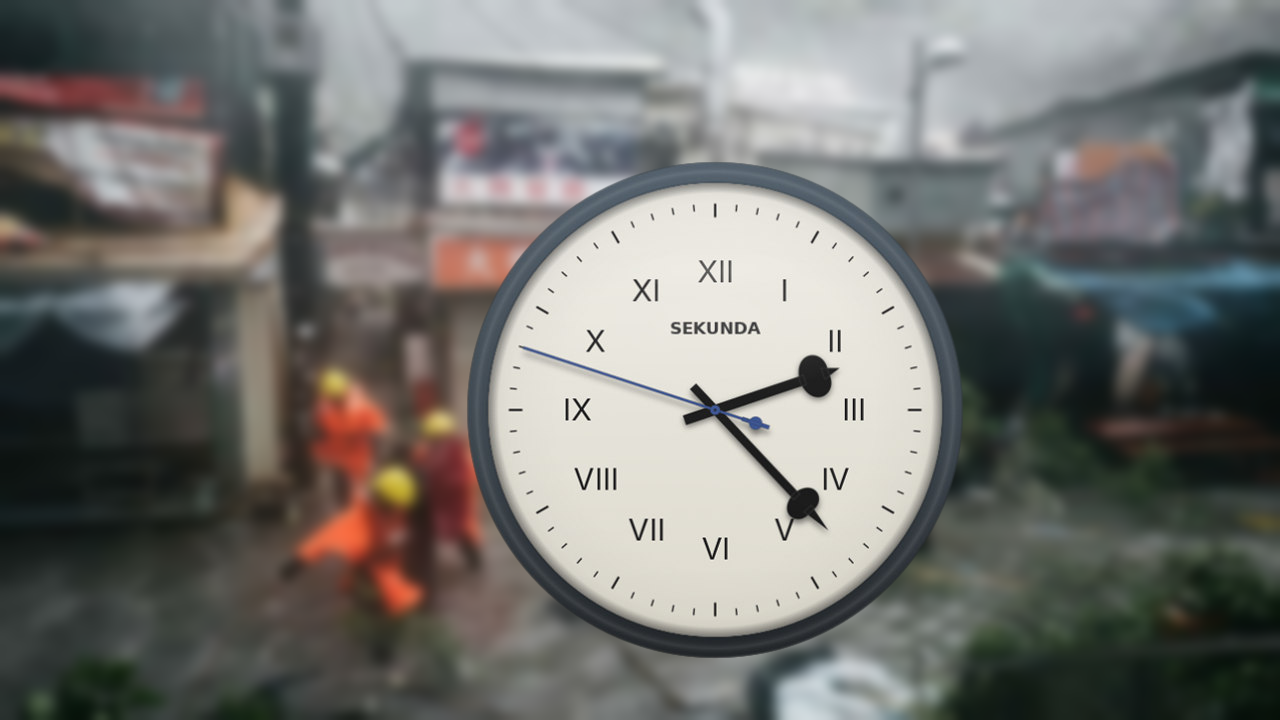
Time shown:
2.22.48
